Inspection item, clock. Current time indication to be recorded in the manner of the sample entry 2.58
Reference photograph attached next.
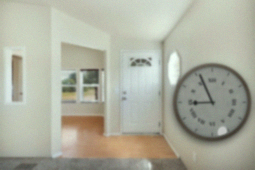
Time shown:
8.56
